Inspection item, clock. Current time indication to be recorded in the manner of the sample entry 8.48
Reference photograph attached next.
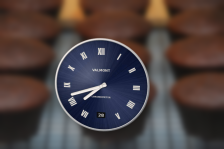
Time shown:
7.42
